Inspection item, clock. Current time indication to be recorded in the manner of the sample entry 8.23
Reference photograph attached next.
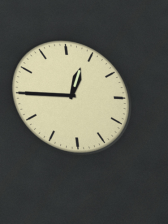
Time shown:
12.45
